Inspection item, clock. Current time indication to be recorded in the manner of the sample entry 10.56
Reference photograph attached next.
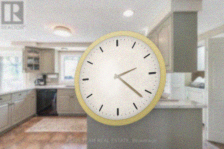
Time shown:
2.22
